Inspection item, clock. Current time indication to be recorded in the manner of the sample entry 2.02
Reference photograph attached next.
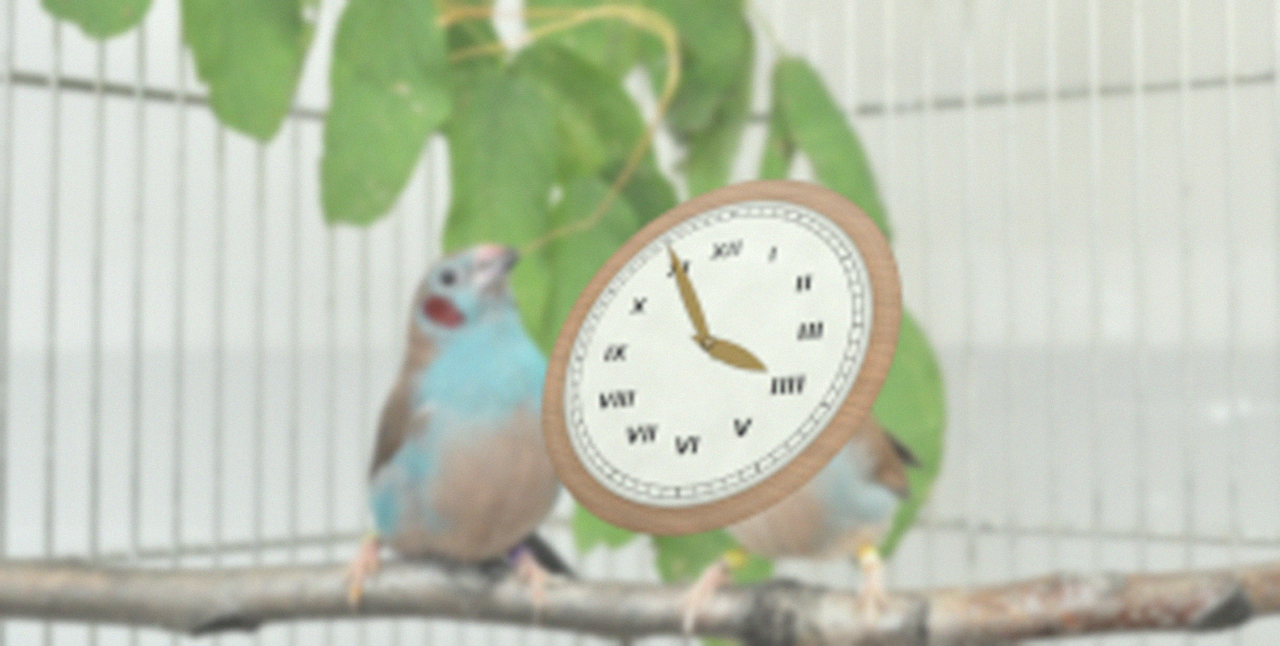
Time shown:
3.55
